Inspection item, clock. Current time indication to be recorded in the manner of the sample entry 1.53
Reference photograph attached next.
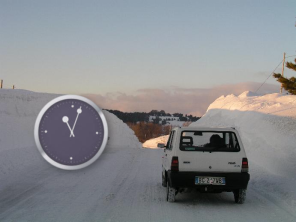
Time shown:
11.03
